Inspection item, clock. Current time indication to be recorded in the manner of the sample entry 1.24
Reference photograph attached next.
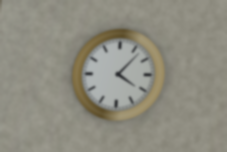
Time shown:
4.07
